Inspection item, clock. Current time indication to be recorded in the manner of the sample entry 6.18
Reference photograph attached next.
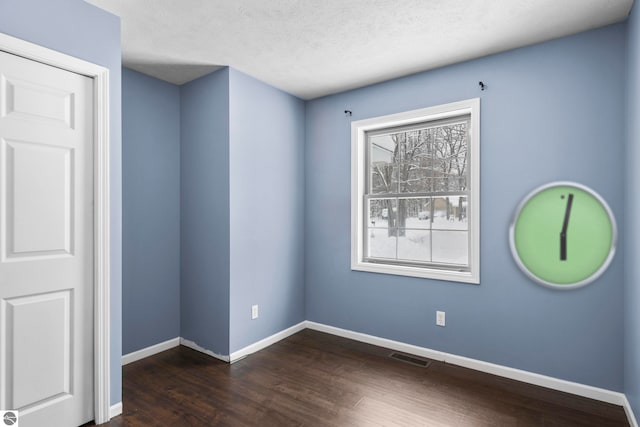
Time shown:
6.02
